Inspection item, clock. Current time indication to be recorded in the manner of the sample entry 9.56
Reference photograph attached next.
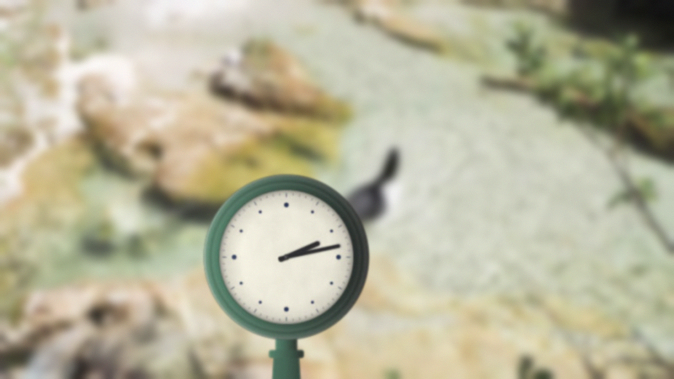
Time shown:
2.13
